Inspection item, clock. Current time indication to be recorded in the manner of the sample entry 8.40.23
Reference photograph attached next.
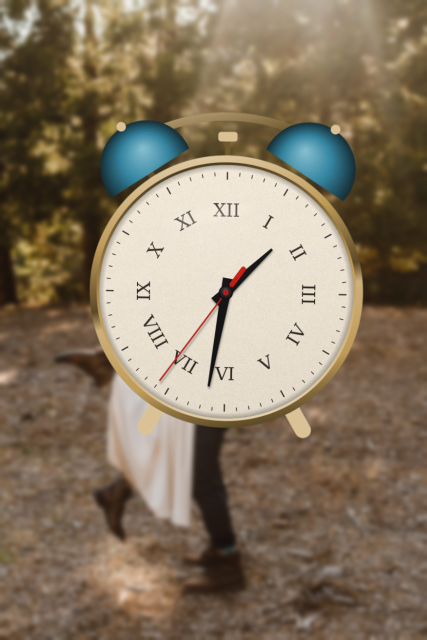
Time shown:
1.31.36
